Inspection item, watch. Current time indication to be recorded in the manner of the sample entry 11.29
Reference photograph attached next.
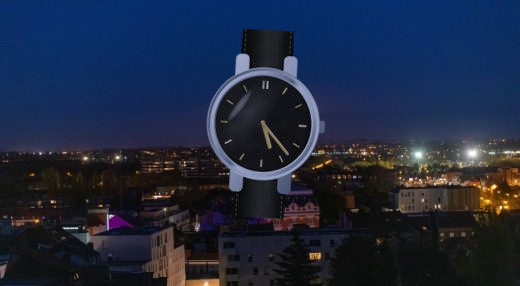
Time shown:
5.23
